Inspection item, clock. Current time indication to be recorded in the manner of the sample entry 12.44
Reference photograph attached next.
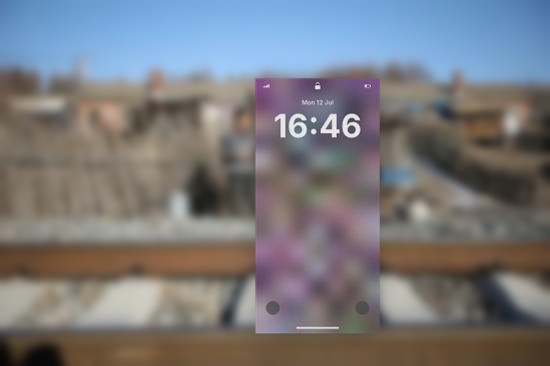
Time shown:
16.46
